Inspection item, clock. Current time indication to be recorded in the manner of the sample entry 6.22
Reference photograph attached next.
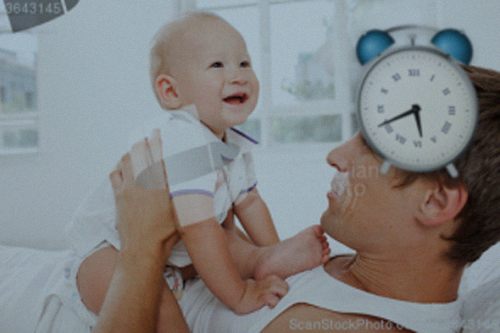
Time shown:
5.41
